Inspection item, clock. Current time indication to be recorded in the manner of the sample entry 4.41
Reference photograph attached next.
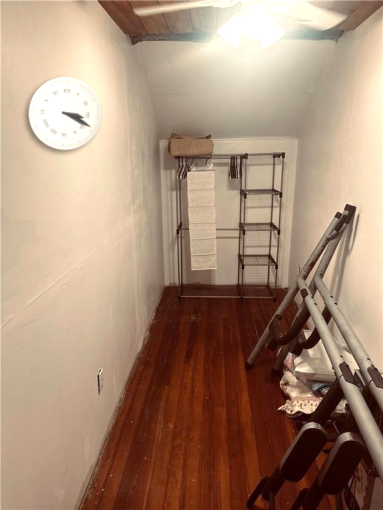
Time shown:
3.19
